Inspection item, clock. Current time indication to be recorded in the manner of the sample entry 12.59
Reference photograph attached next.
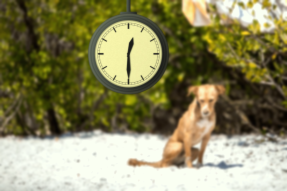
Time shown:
12.30
